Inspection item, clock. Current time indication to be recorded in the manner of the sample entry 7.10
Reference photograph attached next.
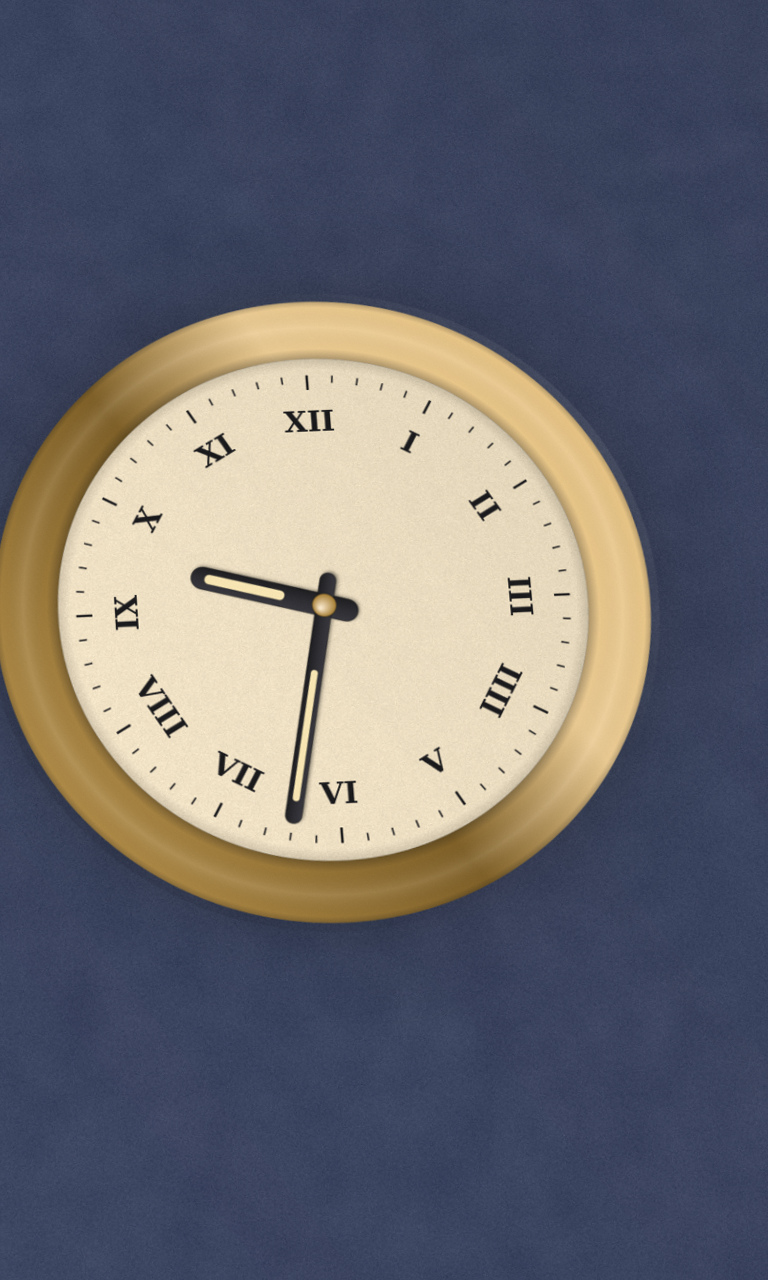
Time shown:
9.32
